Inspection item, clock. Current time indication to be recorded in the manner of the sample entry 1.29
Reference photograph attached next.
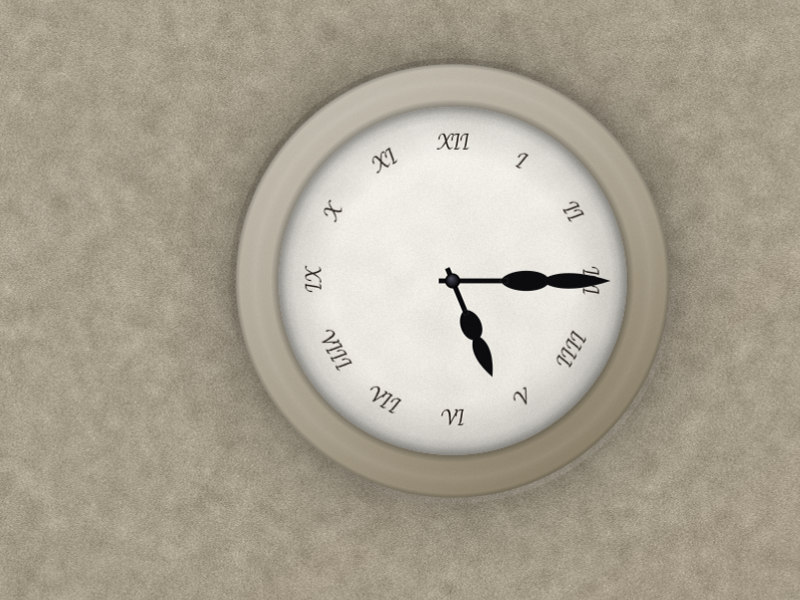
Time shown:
5.15
